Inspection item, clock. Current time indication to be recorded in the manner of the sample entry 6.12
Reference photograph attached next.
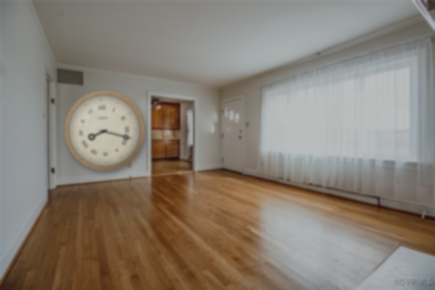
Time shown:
8.18
